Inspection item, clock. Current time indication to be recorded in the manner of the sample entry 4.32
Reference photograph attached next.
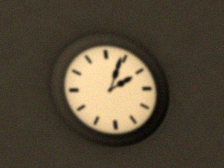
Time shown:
2.04
